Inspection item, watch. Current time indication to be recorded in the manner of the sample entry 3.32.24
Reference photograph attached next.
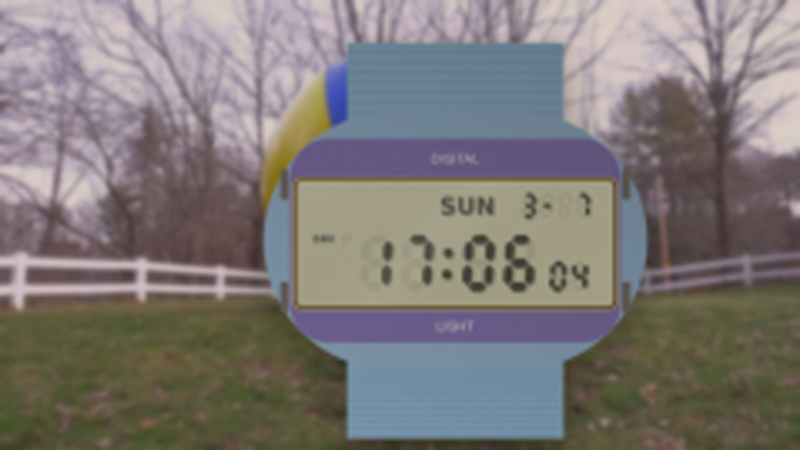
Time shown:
17.06.04
